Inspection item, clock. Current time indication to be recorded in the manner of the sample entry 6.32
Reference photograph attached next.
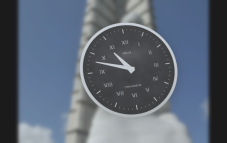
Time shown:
10.48
